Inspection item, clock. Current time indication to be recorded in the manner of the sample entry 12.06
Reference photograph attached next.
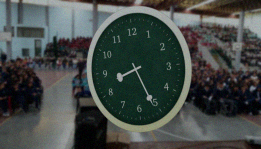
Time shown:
8.26
